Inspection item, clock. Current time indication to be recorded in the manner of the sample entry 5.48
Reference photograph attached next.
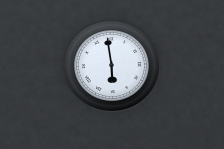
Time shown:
5.59
